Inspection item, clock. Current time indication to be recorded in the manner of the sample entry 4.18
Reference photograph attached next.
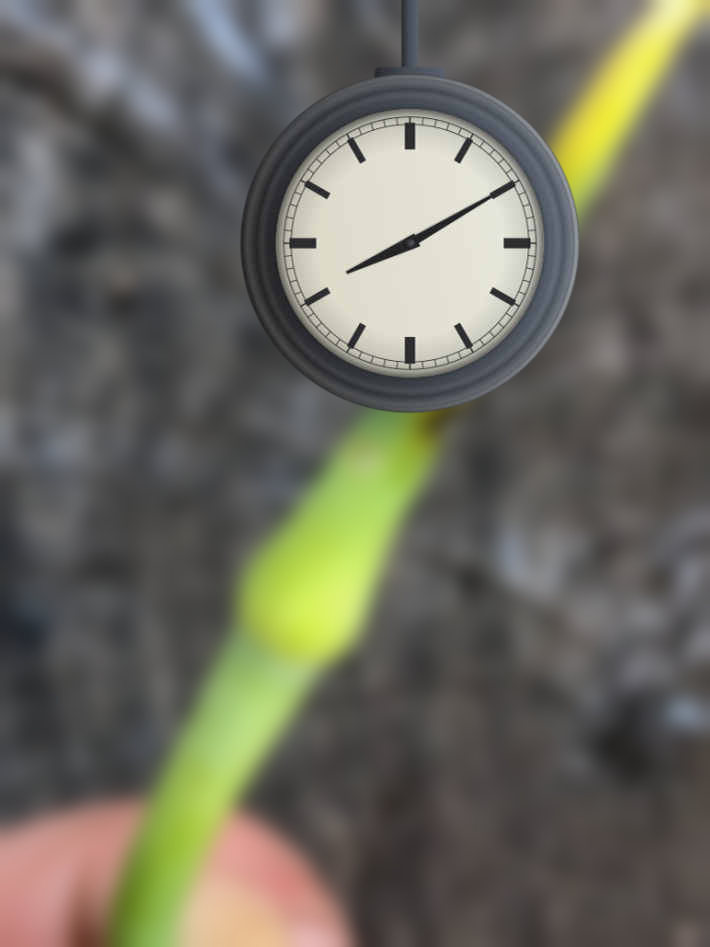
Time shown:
8.10
